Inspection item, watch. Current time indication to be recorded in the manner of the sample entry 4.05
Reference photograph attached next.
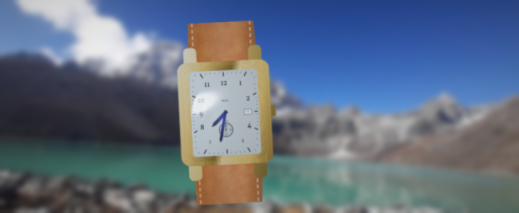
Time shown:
7.32
